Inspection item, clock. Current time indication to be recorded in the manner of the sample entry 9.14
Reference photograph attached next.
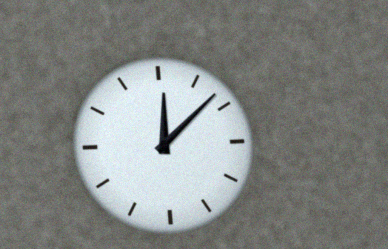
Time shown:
12.08
